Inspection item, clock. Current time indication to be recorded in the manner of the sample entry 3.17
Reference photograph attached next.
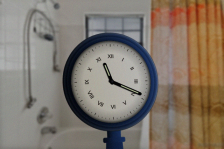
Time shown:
11.19
